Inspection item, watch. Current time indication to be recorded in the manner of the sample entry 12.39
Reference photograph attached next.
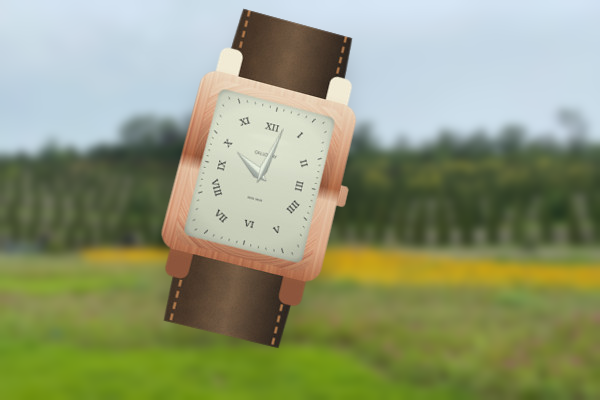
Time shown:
10.02
